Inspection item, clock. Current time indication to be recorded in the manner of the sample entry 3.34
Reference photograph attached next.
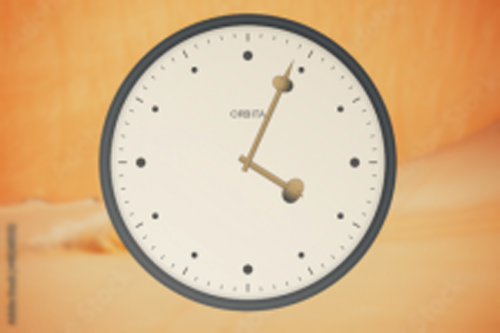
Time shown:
4.04
